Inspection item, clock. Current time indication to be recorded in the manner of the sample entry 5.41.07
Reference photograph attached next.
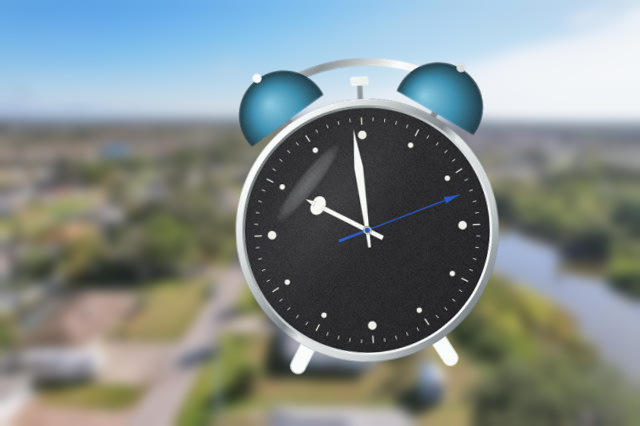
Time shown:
9.59.12
